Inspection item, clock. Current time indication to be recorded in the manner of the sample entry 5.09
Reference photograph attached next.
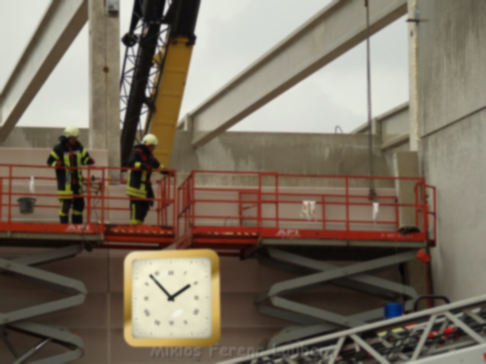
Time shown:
1.53
